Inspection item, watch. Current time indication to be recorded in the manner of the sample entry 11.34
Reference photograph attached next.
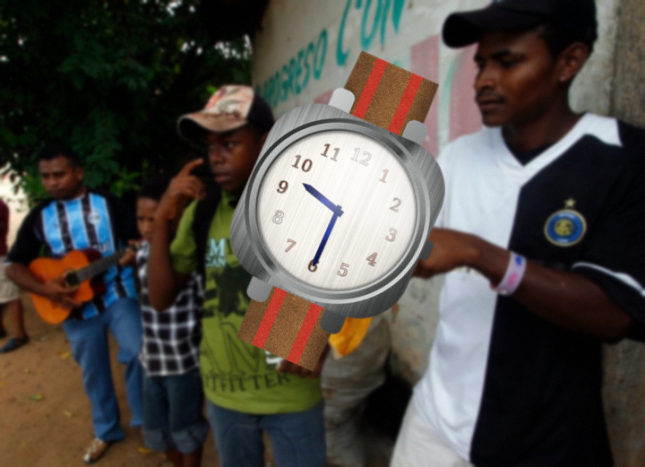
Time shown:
9.30
